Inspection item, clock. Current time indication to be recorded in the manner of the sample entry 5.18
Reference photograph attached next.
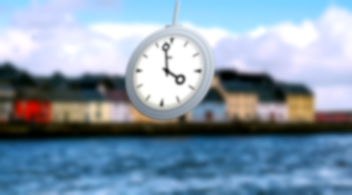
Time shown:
3.58
